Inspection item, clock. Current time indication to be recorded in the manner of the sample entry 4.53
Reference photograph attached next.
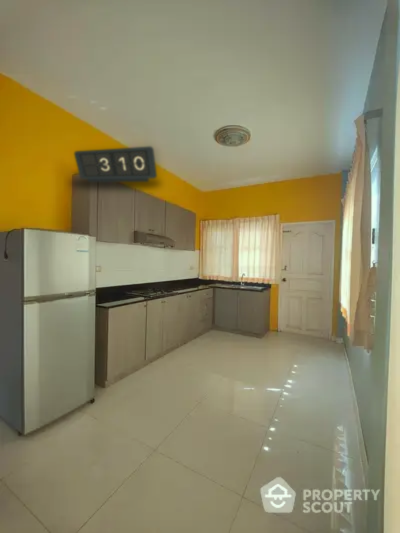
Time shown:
3.10
